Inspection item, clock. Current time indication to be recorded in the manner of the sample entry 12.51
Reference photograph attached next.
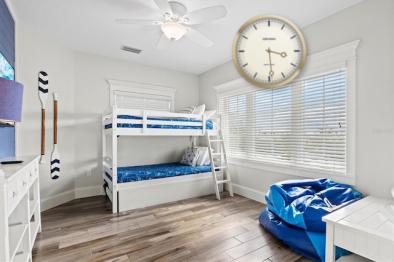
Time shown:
3.29
